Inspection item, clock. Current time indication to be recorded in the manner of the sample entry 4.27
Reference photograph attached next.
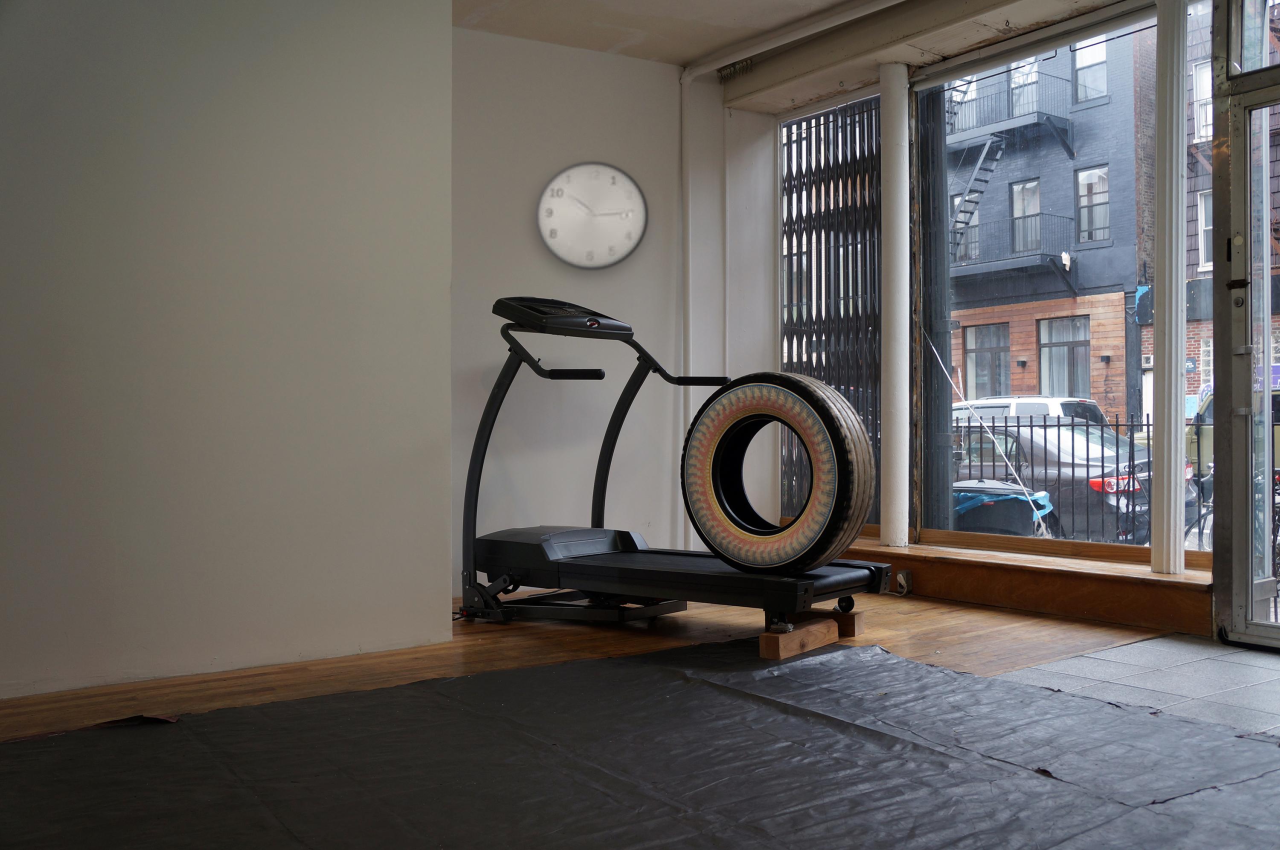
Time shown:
10.14
